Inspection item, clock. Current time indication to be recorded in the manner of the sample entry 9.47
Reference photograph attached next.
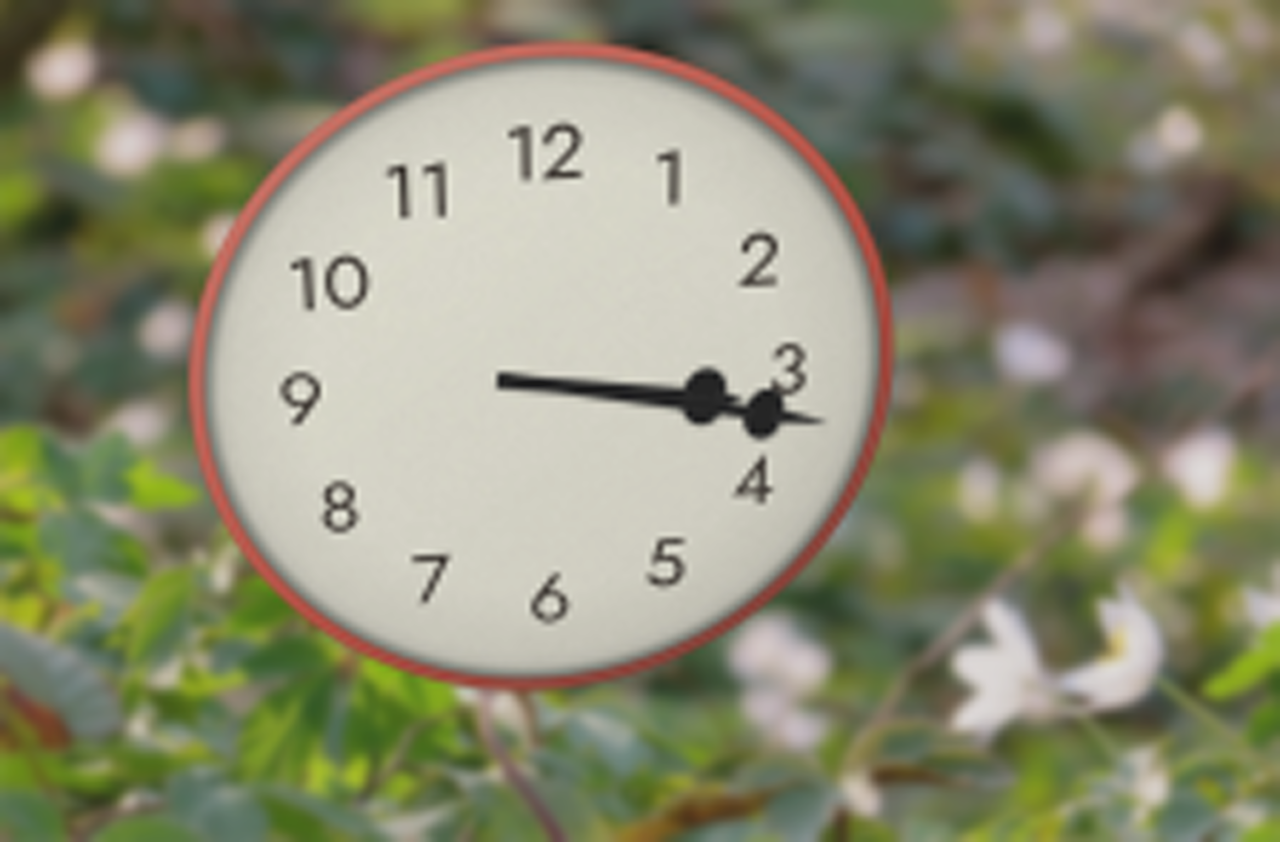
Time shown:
3.17
